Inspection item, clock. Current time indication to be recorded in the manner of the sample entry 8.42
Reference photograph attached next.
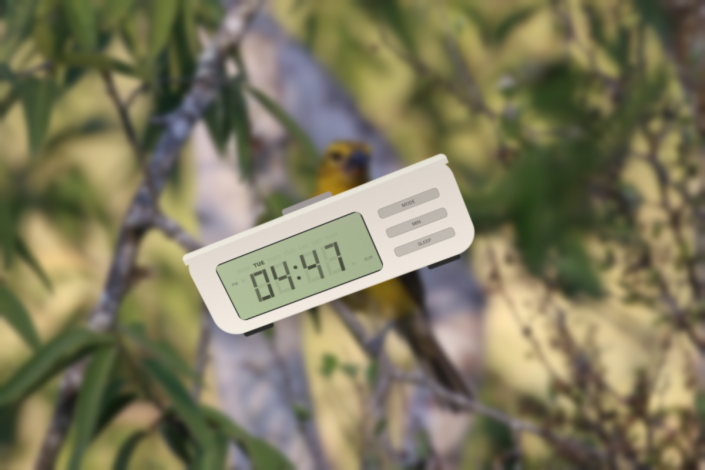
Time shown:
4.47
